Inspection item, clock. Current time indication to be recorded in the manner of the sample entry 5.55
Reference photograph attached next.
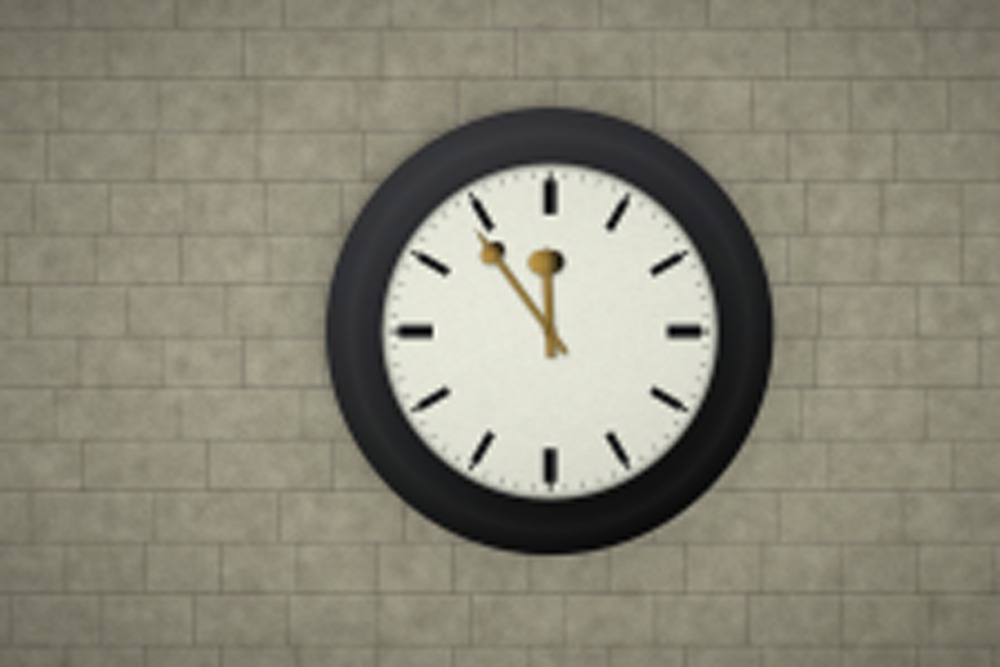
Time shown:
11.54
